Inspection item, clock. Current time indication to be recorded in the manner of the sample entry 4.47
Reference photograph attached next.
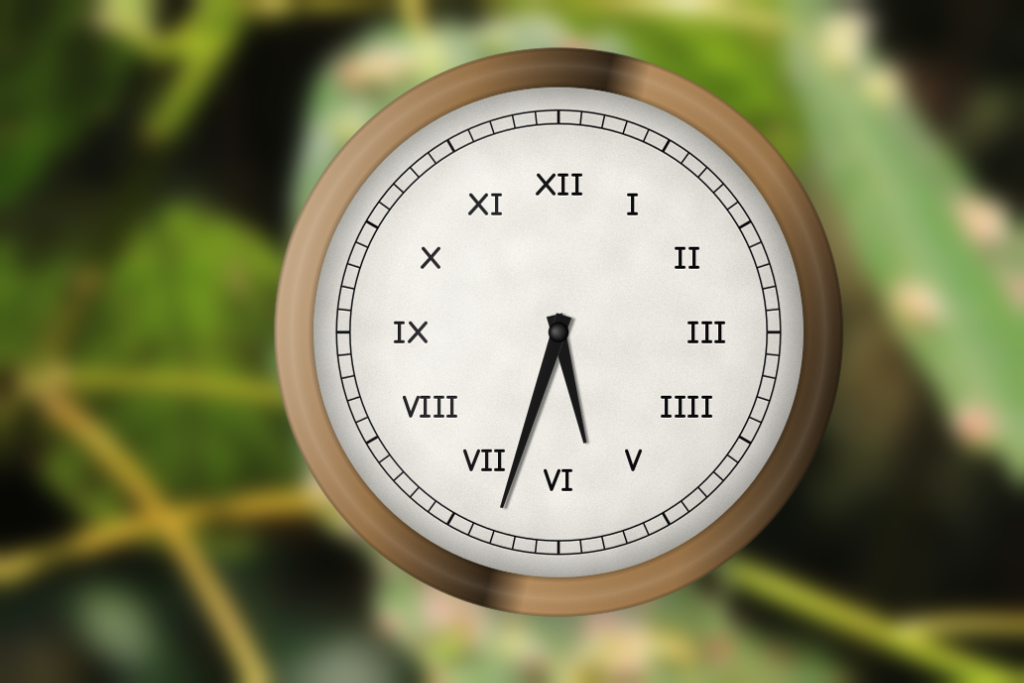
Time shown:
5.33
